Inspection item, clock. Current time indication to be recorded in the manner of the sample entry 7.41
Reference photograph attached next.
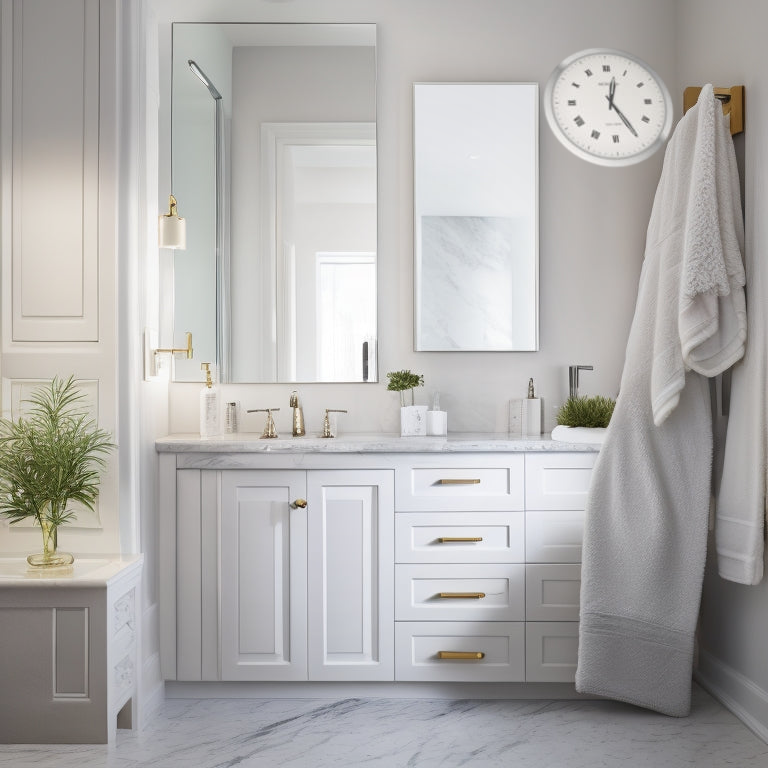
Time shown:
12.25
